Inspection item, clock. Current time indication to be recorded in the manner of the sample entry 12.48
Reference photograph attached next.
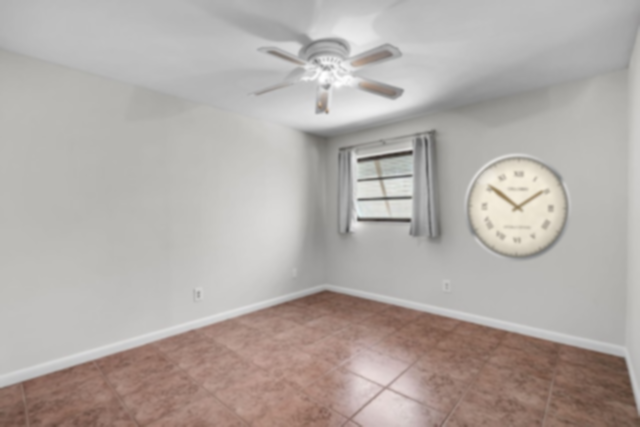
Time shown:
1.51
